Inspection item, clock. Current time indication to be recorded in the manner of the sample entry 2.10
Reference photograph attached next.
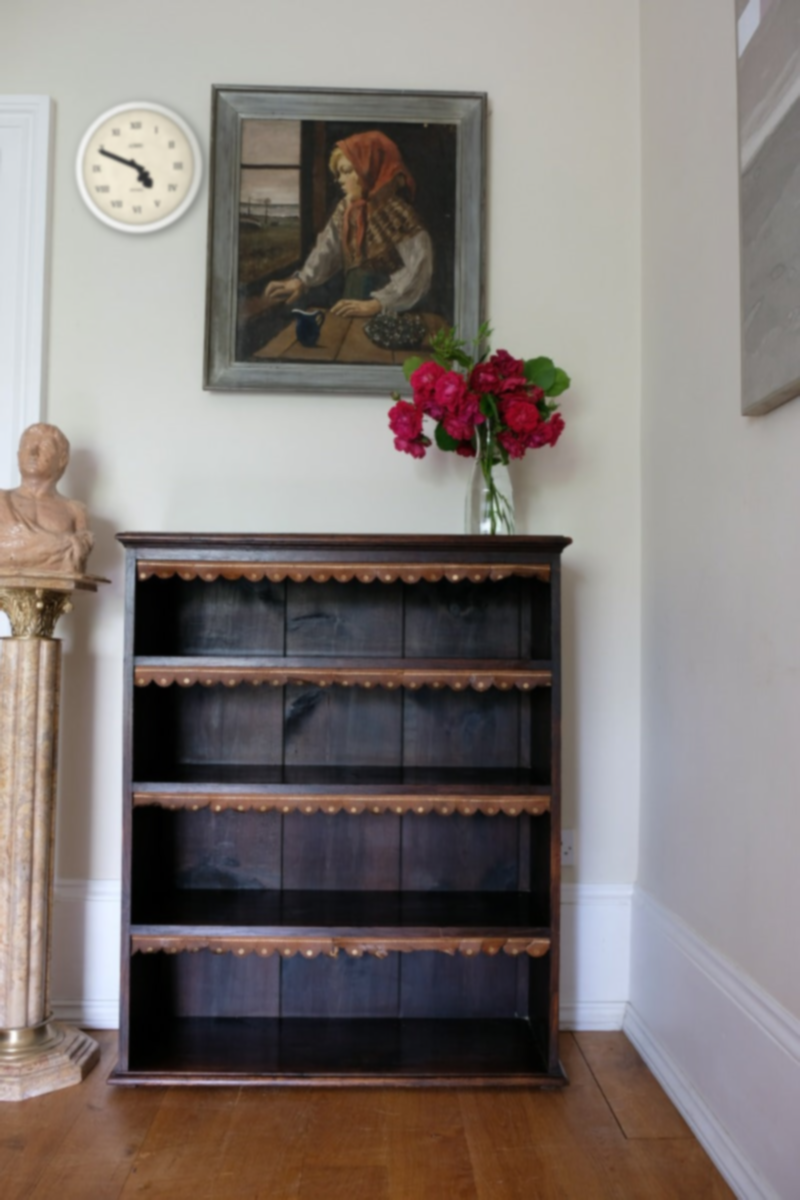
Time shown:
4.49
